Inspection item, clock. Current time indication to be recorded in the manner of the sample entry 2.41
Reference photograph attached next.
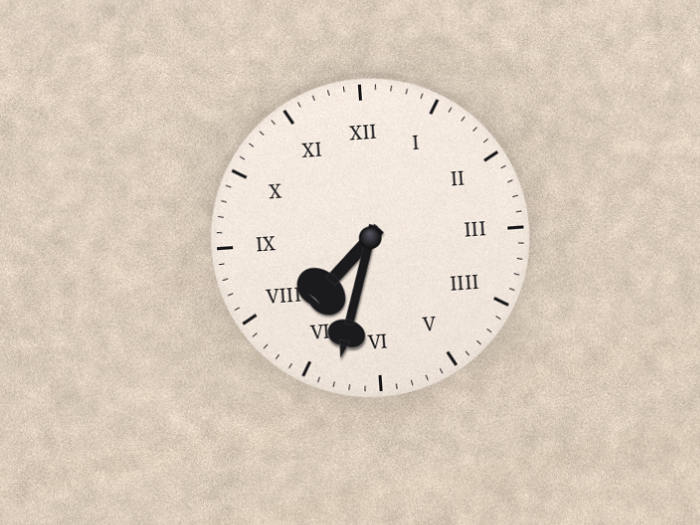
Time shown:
7.33
